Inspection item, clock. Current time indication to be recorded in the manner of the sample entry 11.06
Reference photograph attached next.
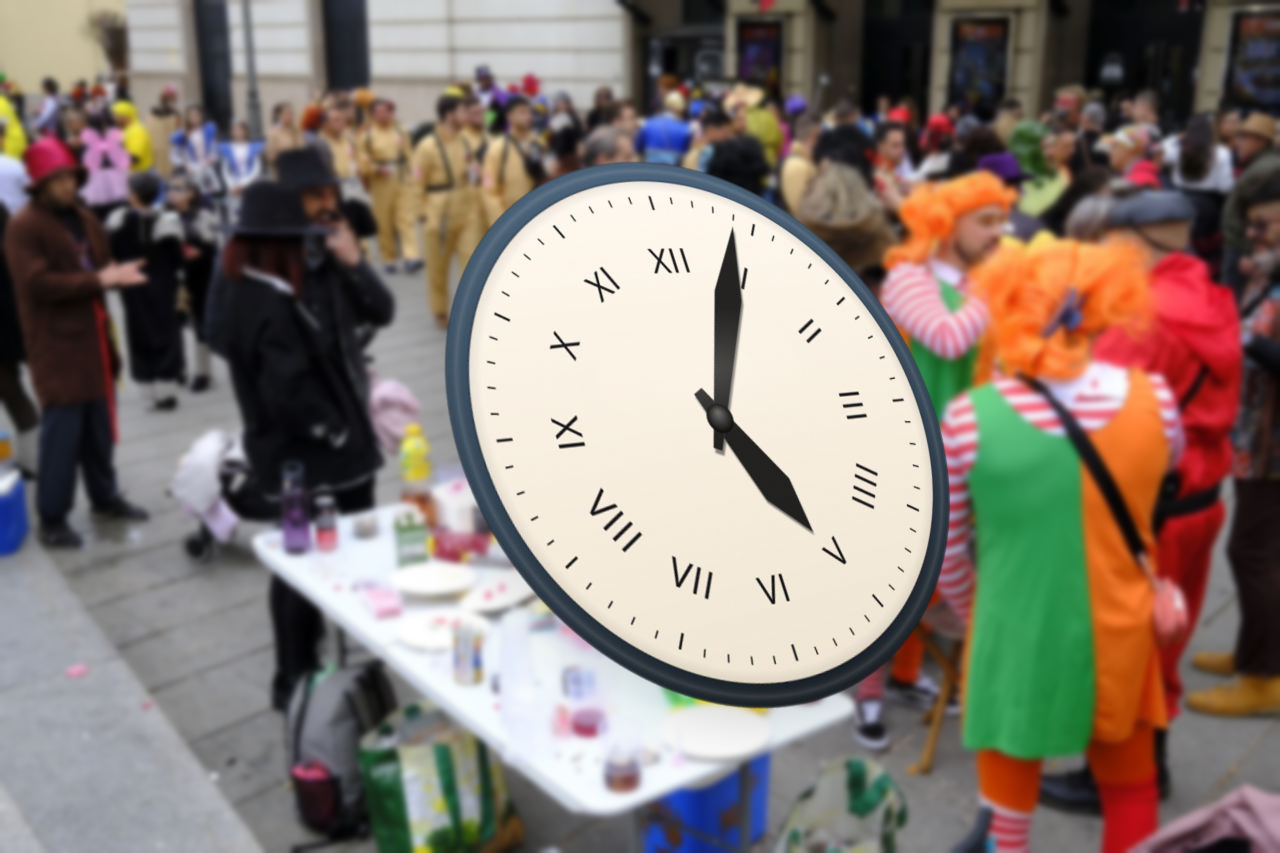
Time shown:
5.04
